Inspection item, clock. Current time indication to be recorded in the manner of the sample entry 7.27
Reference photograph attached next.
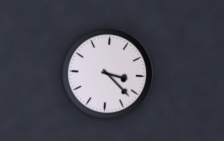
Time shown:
3.22
